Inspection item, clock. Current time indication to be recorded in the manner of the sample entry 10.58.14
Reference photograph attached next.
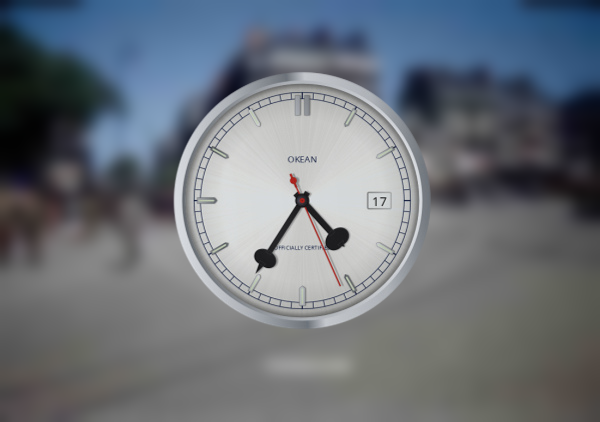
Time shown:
4.35.26
